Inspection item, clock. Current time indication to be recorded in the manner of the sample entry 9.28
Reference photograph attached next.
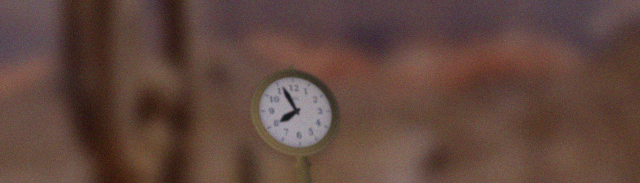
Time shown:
7.56
